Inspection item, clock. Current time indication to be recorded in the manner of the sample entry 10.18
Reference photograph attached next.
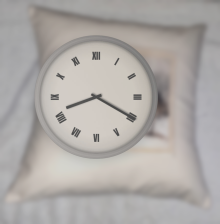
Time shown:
8.20
